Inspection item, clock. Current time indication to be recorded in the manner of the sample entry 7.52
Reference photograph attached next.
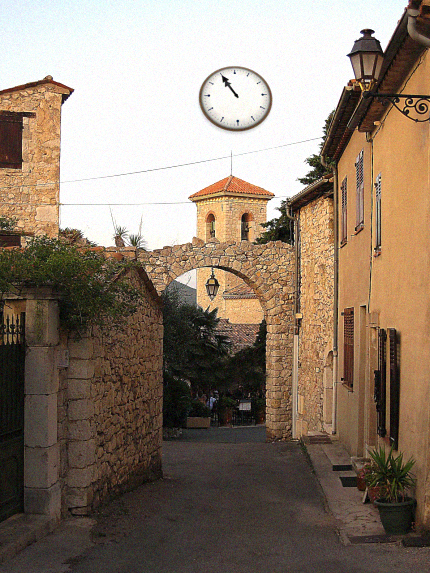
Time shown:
10.55
